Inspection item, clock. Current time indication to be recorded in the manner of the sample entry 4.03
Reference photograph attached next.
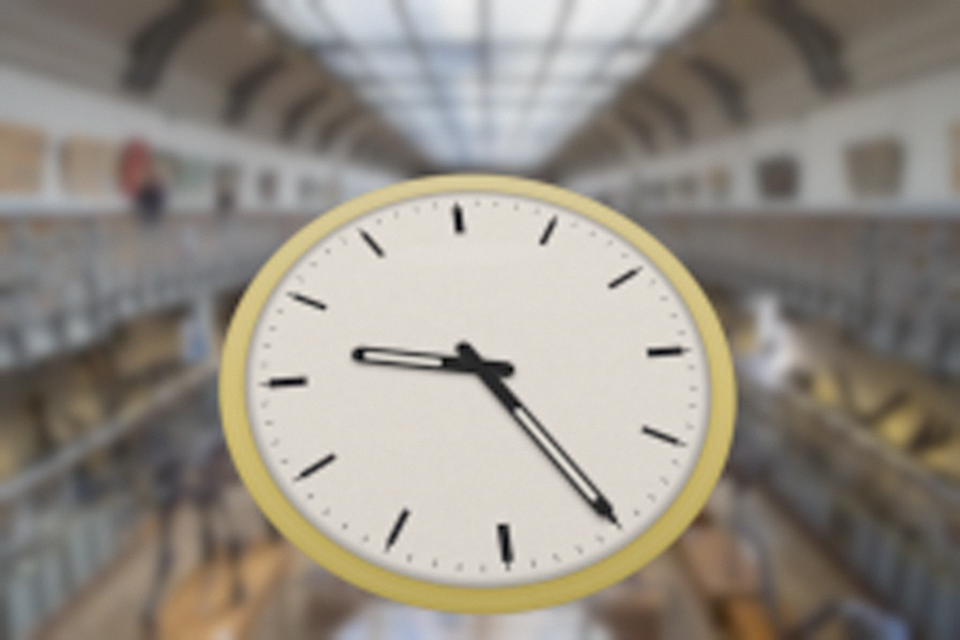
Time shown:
9.25
